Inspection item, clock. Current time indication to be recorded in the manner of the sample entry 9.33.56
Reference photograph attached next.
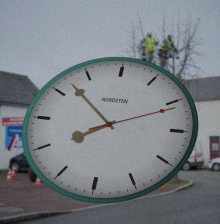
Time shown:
7.52.11
